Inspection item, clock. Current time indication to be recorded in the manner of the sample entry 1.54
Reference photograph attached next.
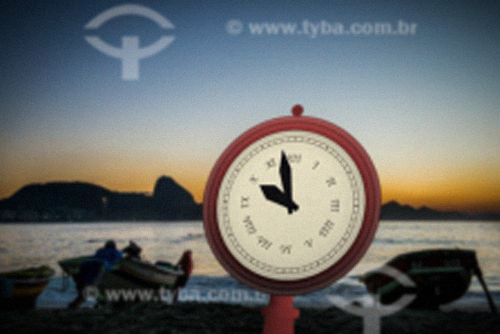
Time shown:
9.58
